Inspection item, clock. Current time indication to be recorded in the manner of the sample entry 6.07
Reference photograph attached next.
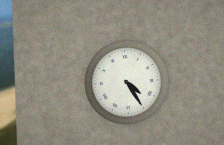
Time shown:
4.25
